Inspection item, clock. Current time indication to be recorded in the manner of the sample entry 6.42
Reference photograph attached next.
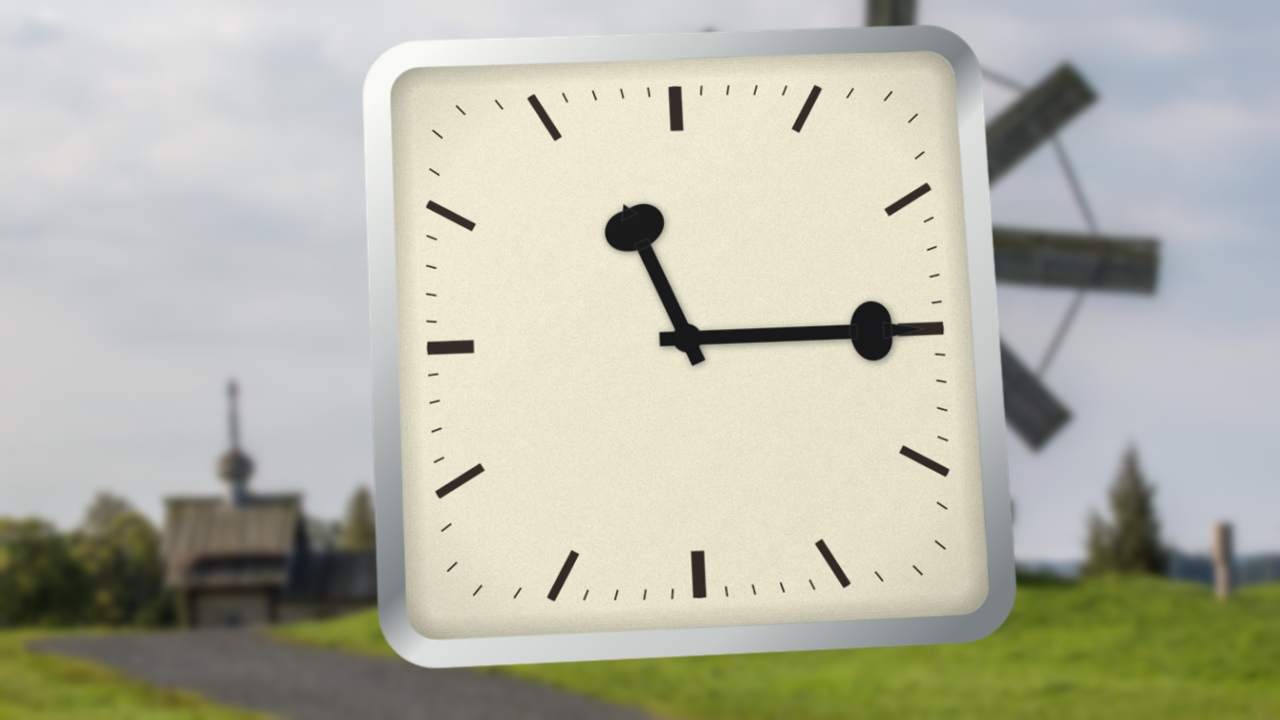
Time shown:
11.15
